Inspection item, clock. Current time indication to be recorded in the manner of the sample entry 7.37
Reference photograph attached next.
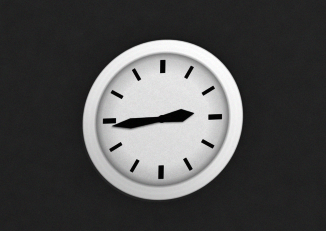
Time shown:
2.44
